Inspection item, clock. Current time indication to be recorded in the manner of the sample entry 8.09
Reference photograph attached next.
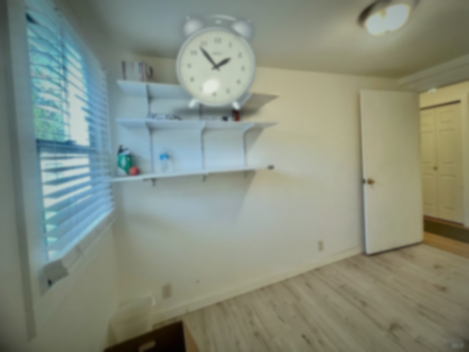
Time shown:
1.53
